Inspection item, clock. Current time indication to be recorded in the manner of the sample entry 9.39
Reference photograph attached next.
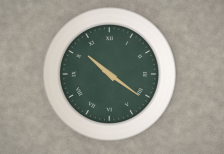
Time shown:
10.21
